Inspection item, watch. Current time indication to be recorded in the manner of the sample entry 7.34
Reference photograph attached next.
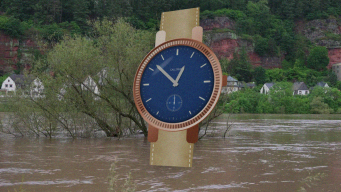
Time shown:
12.52
